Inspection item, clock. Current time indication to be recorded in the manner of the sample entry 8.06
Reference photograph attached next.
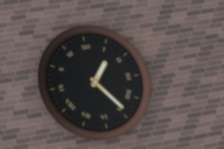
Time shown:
1.24
